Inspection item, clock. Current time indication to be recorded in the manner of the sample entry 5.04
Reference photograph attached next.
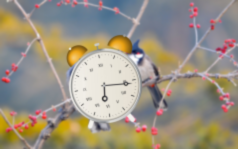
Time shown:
6.16
